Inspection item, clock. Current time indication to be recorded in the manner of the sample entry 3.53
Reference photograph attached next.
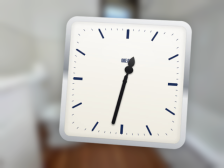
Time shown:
12.32
